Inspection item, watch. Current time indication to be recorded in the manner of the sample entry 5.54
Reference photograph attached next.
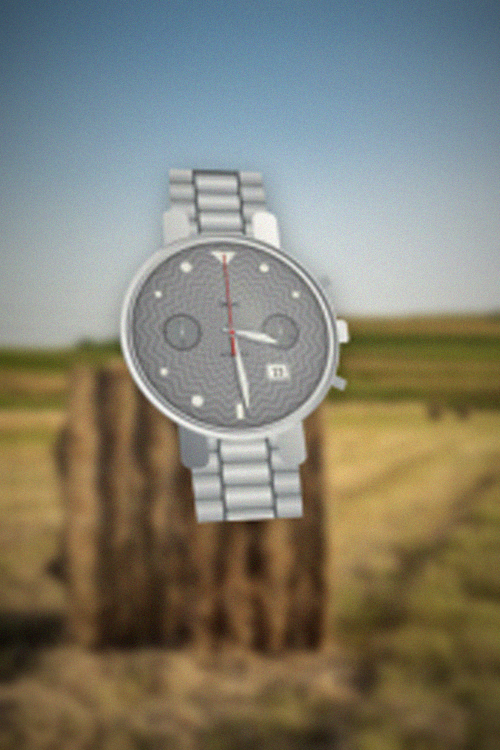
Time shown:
3.29
